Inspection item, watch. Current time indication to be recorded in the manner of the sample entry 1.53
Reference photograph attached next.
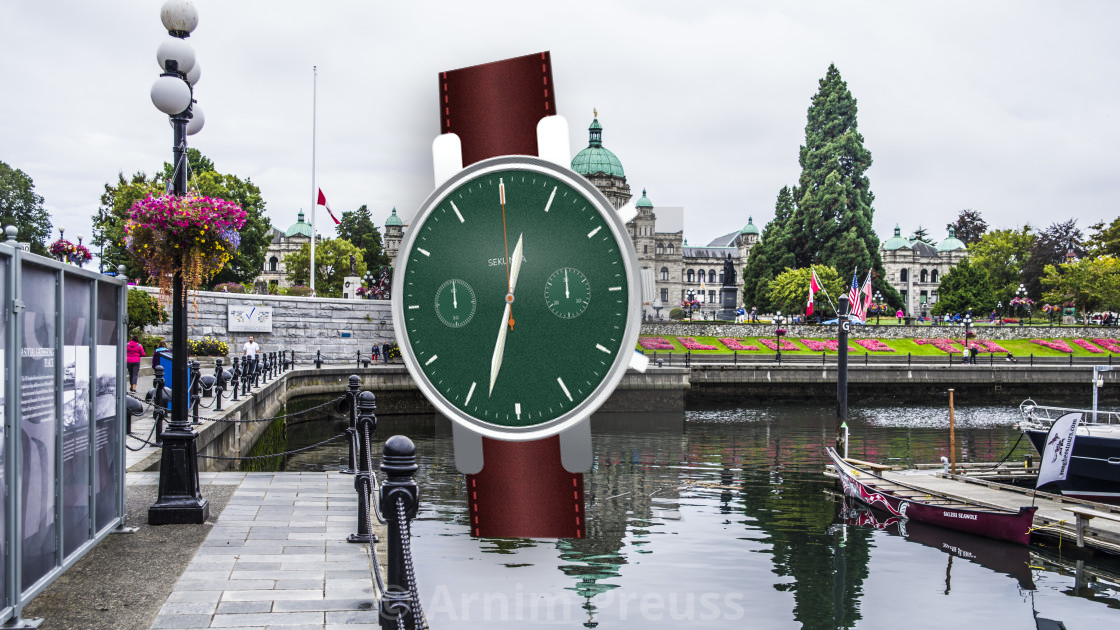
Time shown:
12.33
